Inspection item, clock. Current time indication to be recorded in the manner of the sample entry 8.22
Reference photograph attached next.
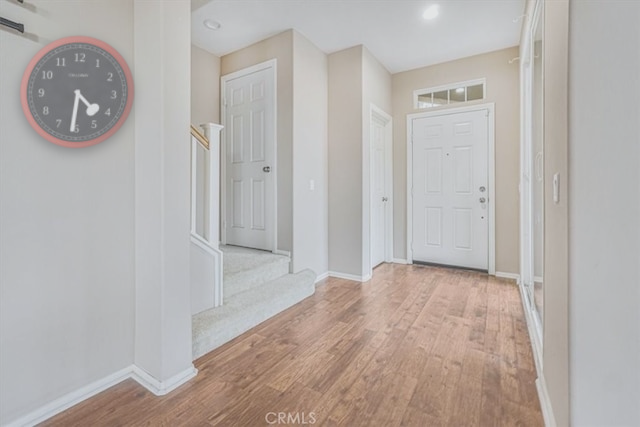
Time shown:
4.31
